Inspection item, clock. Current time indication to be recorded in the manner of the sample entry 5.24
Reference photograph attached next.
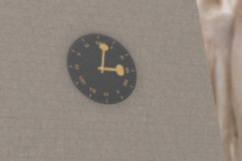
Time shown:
3.02
